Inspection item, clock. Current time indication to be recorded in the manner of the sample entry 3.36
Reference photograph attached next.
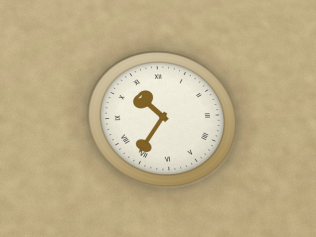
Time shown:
10.36
